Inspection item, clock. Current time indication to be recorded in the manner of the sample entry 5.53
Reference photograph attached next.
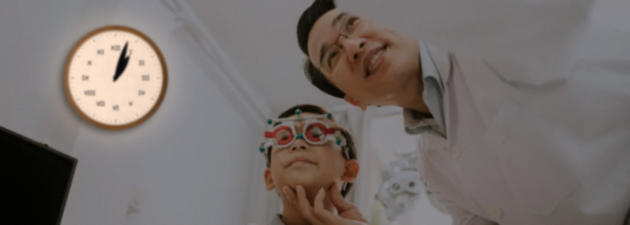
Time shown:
1.03
